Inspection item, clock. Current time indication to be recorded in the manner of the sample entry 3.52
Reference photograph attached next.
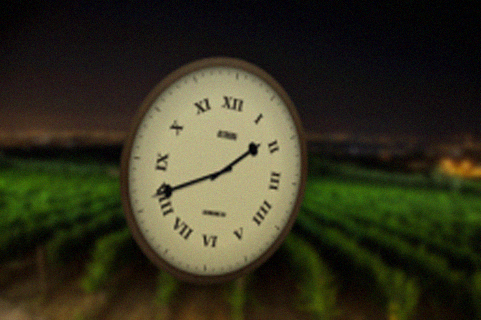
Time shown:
1.41
